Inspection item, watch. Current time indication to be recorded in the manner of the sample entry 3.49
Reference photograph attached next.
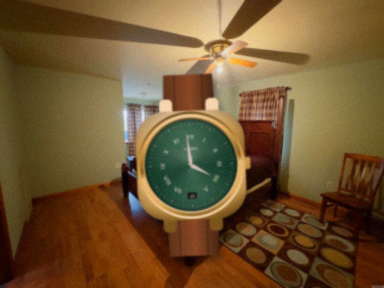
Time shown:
3.59
